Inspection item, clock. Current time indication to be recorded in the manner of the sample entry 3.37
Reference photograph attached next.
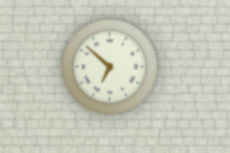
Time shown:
6.52
